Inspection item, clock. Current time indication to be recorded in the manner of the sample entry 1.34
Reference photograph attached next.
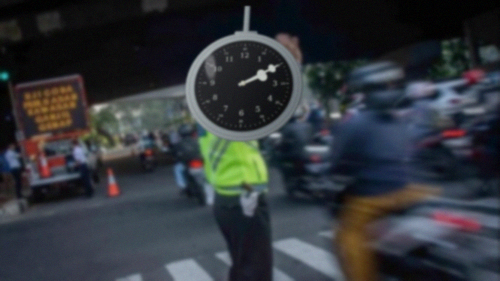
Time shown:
2.10
